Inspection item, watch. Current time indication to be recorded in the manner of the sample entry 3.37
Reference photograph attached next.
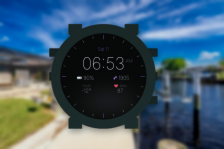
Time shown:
6.53
